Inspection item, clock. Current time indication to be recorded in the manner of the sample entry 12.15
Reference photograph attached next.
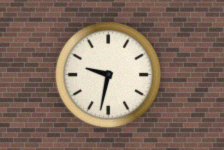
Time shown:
9.32
